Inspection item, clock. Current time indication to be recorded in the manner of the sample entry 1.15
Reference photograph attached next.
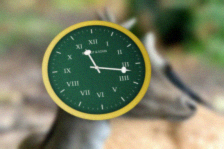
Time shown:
11.17
